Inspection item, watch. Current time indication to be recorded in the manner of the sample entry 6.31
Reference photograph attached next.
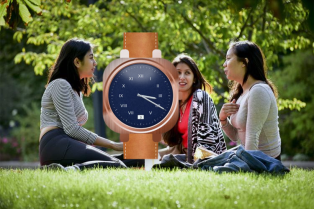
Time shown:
3.20
